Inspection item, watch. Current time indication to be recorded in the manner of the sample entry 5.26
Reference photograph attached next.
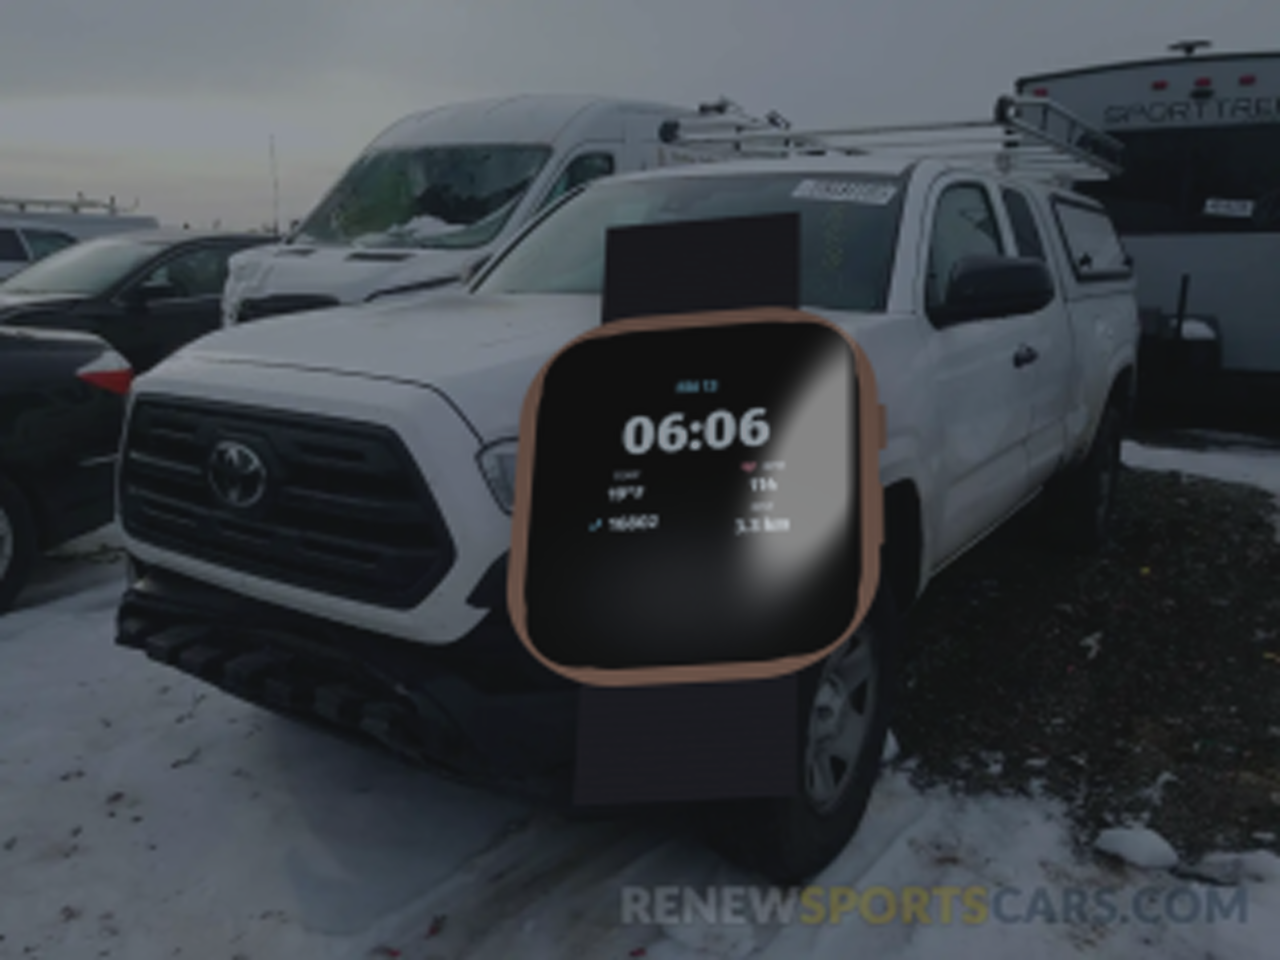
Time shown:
6.06
